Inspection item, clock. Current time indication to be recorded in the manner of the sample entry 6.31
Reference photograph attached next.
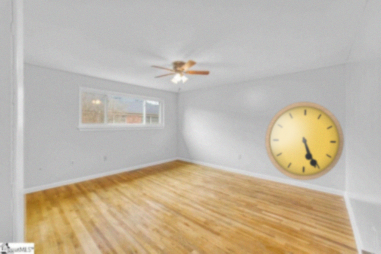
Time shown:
5.26
